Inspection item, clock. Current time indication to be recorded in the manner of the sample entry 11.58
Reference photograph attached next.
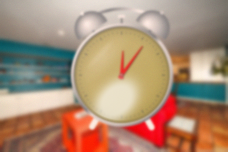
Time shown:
12.06
